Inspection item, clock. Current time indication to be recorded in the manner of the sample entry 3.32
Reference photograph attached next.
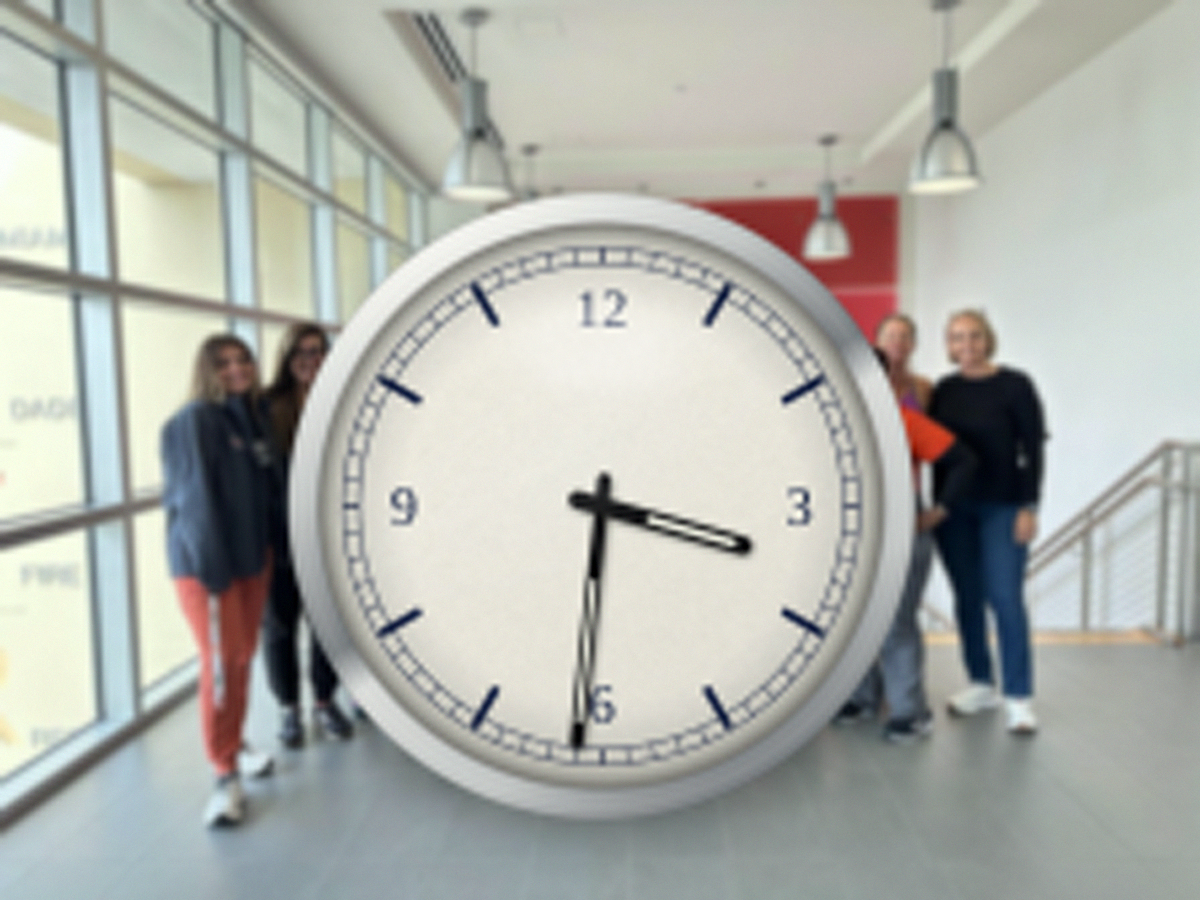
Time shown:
3.31
